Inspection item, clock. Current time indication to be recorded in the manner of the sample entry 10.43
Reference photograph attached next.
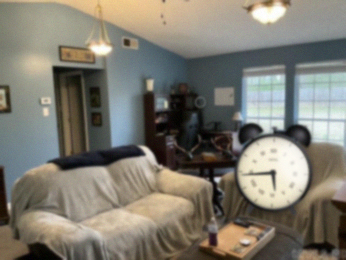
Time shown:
5.44
